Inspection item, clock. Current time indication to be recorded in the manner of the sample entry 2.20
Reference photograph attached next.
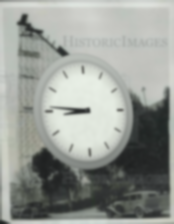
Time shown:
8.46
